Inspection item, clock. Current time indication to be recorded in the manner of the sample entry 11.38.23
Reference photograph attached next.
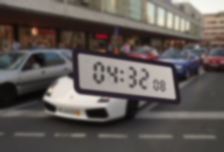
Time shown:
4.32.08
